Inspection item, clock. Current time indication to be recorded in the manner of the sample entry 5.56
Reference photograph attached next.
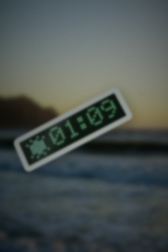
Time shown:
1.09
